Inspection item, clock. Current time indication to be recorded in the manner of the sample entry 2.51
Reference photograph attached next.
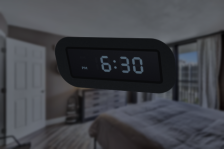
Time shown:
6.30
